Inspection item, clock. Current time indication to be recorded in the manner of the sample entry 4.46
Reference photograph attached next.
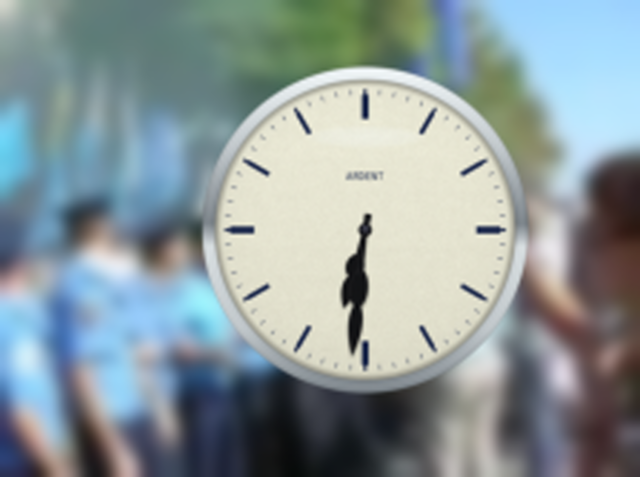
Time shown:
6.31
